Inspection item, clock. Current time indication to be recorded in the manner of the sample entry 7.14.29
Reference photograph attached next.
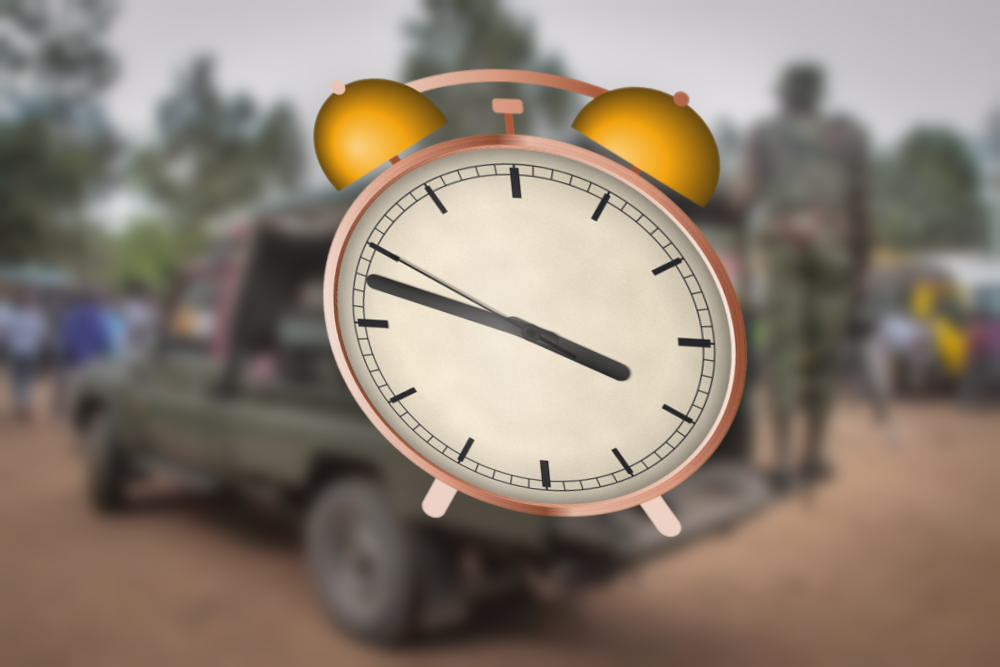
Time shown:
3.47.50
